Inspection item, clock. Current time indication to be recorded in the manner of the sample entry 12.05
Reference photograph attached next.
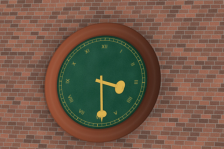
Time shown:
3.29
